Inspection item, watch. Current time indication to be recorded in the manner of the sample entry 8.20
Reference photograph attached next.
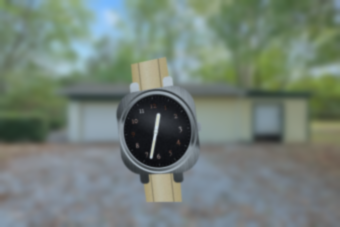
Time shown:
12.33
